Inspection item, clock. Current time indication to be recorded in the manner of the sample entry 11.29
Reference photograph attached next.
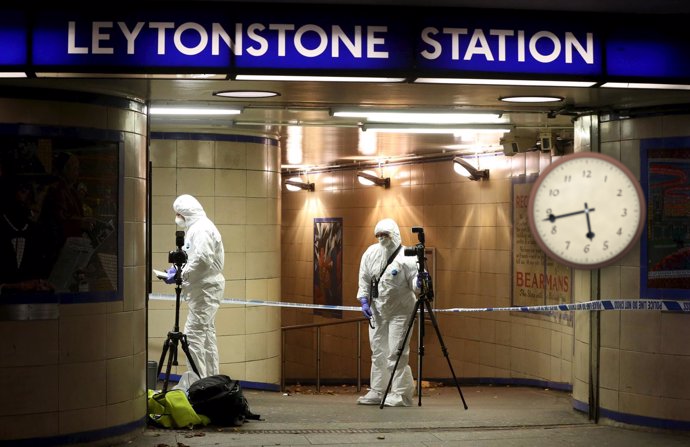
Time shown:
5.43
